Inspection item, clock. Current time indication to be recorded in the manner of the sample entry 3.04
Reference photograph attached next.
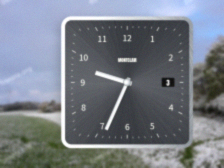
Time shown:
9.34
